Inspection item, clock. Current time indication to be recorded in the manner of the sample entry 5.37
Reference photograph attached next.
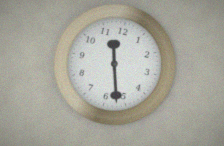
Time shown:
11.27
